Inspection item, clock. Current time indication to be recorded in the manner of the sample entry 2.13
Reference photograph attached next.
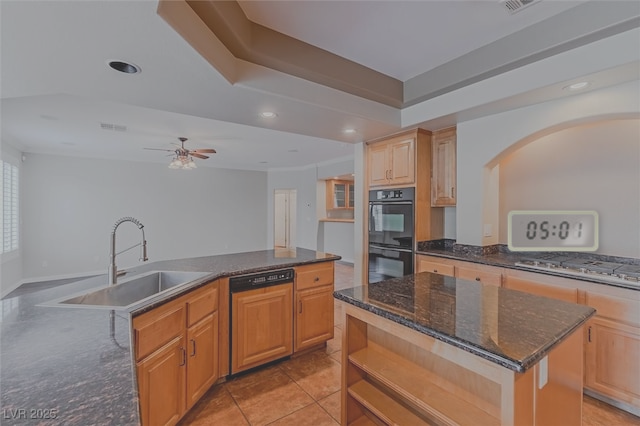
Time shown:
5.01
